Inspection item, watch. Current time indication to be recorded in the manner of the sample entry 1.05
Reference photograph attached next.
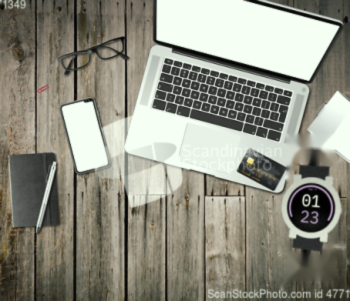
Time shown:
1.23
